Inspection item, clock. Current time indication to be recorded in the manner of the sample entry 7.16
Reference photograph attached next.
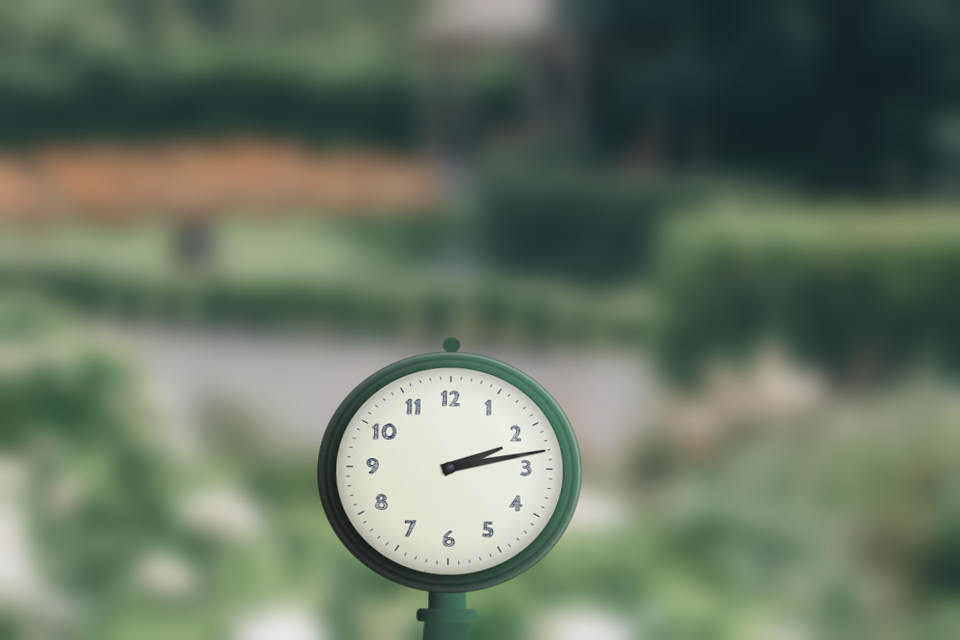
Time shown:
2.13
